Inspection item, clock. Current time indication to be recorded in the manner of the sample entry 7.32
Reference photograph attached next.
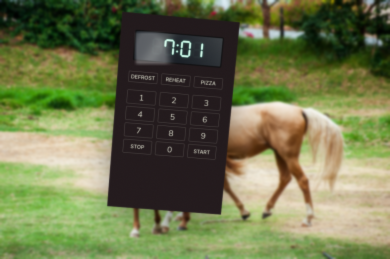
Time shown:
7.01
